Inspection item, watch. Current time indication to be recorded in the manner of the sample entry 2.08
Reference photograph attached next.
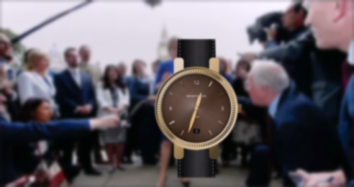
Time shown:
12.33
